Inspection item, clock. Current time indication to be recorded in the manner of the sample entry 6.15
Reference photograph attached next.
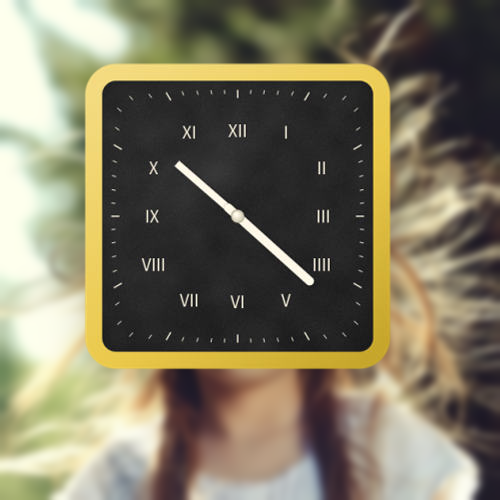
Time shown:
10.22
